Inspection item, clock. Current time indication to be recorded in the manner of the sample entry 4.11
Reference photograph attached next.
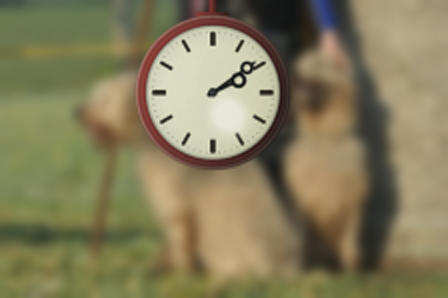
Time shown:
2.09
